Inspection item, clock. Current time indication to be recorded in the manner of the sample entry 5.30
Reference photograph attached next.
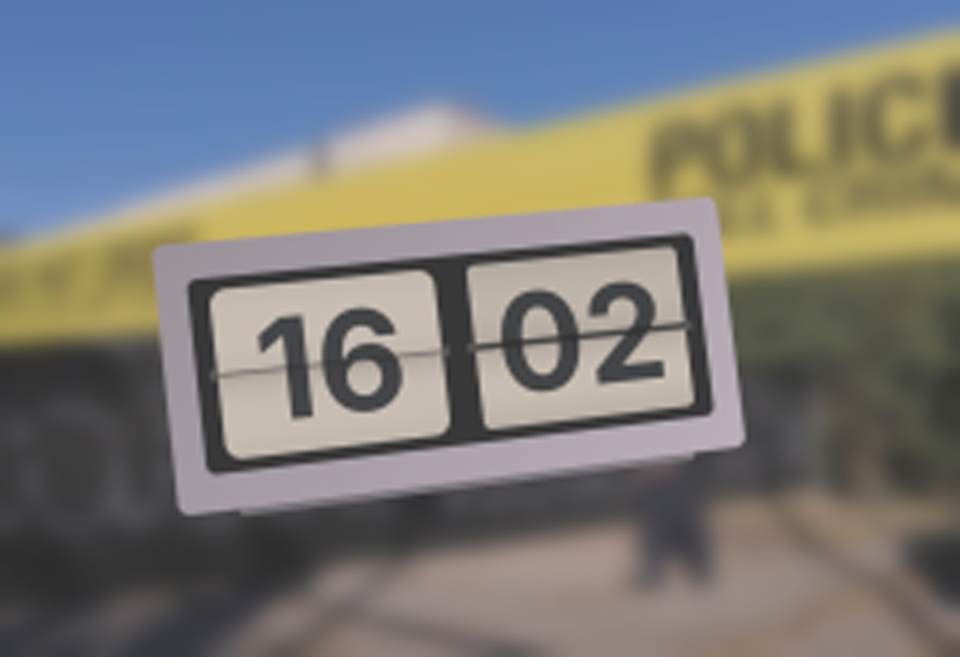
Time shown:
16.02
